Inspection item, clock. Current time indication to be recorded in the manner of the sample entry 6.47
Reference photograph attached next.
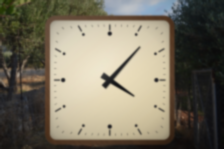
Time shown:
4.07
